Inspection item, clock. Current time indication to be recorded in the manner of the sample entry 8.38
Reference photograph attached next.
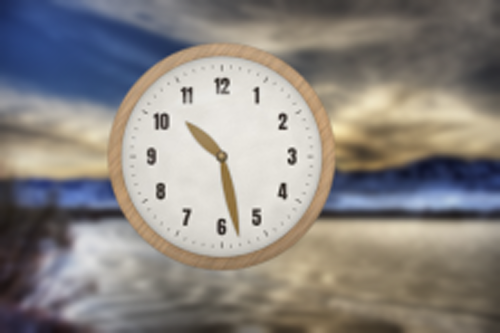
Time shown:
10.28
